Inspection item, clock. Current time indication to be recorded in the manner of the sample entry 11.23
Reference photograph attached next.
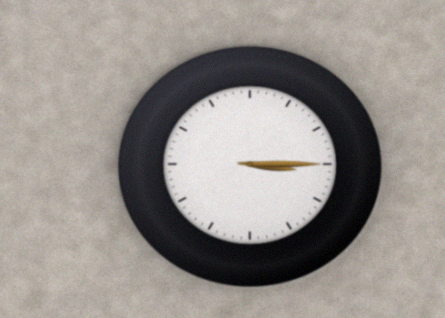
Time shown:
3.15
